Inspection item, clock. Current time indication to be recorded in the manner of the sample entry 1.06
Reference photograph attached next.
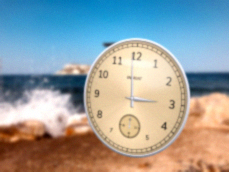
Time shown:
2.59
